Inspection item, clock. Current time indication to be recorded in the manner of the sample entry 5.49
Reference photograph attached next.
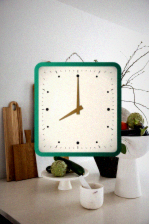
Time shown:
8.00
